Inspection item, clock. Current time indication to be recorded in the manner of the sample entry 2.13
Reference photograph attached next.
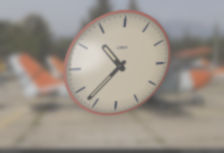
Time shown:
10.37
